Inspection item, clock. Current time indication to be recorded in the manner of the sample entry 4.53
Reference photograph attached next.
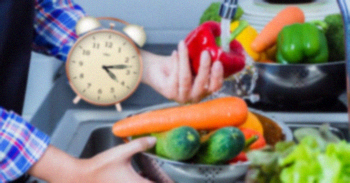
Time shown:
4.13
